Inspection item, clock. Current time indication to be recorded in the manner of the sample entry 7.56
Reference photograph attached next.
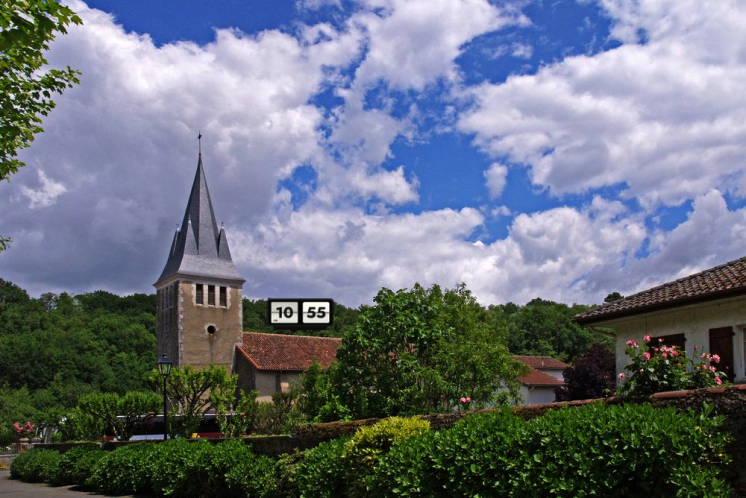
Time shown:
10.55
